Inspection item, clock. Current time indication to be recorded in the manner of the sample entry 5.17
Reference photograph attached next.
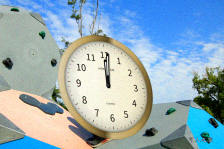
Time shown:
12.01
